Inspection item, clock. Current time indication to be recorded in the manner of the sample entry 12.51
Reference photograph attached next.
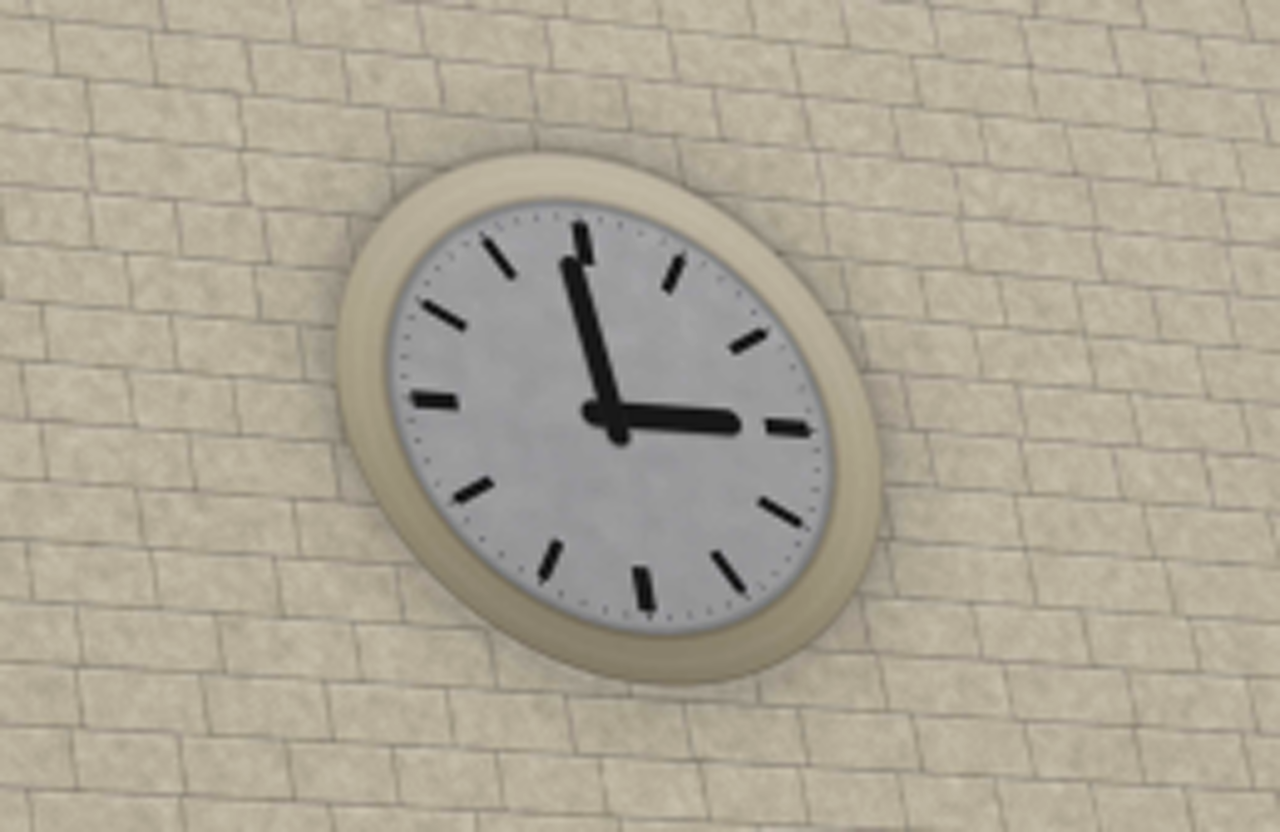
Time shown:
2.59
